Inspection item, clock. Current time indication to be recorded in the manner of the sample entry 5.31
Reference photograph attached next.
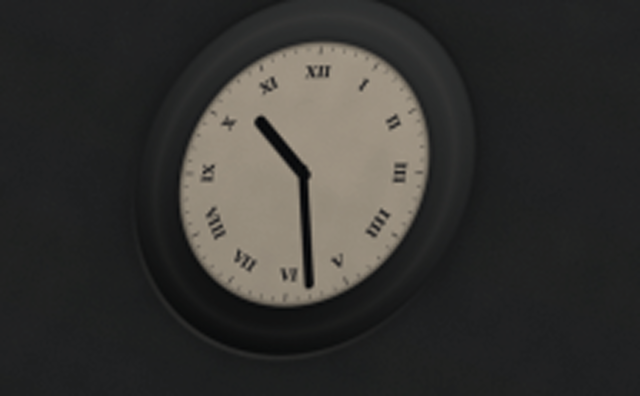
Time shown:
10.28
